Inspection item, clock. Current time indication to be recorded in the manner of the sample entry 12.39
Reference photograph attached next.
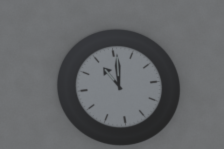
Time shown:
11.01
